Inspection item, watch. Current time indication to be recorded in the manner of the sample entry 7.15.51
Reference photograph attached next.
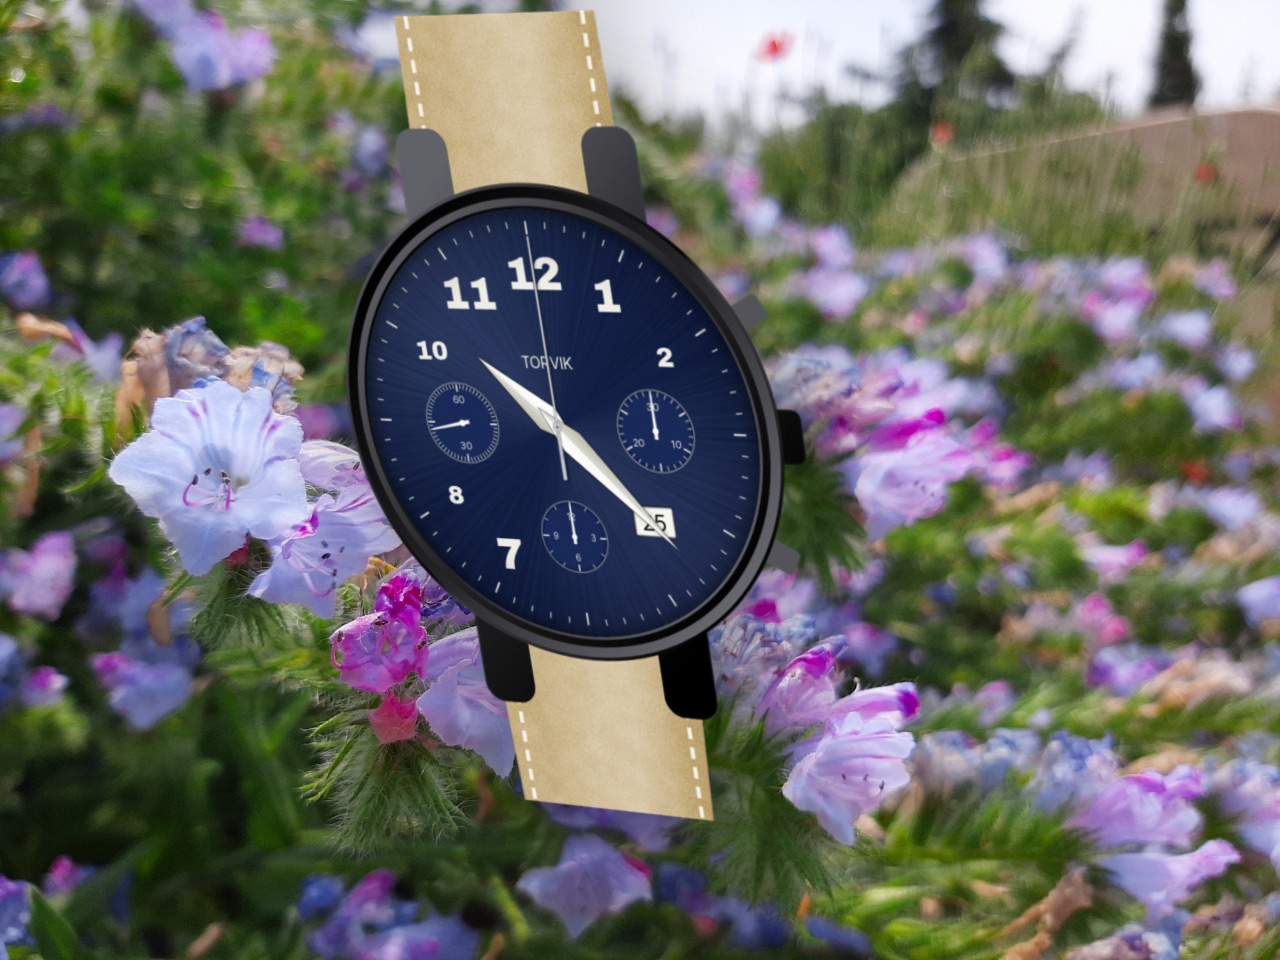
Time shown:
10.22.43
